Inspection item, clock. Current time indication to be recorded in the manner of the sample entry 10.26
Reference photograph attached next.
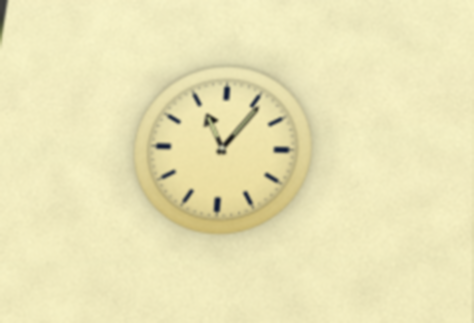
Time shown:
11.06
